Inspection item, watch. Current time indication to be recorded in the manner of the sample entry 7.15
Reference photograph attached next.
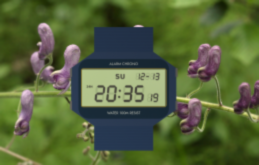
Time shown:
20.35
